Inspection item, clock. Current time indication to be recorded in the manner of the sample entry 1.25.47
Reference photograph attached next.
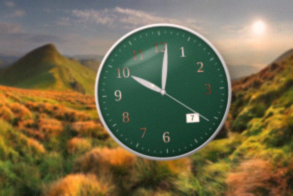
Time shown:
10.01.21
